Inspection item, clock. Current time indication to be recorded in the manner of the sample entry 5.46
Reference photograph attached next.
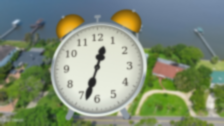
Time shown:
12.33
